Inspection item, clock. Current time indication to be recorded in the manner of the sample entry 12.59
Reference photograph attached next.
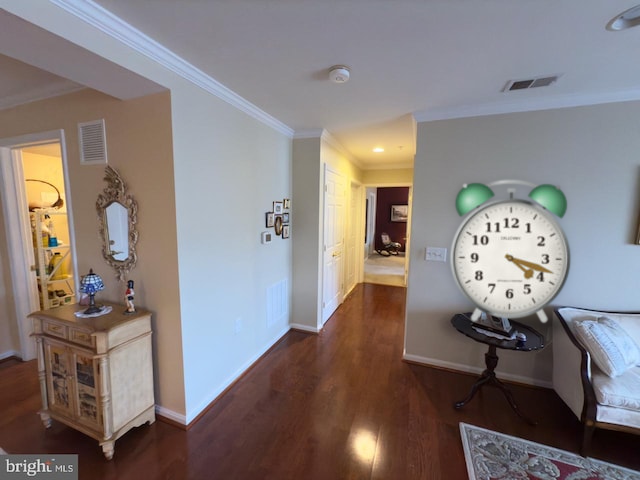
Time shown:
4.18
